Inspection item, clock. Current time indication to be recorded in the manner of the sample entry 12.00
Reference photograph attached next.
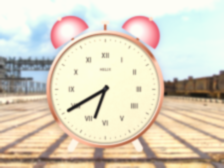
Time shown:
6.40
